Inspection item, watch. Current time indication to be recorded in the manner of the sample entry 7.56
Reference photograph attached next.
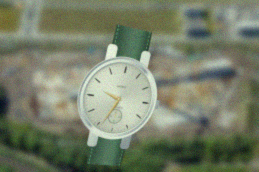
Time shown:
9.34
